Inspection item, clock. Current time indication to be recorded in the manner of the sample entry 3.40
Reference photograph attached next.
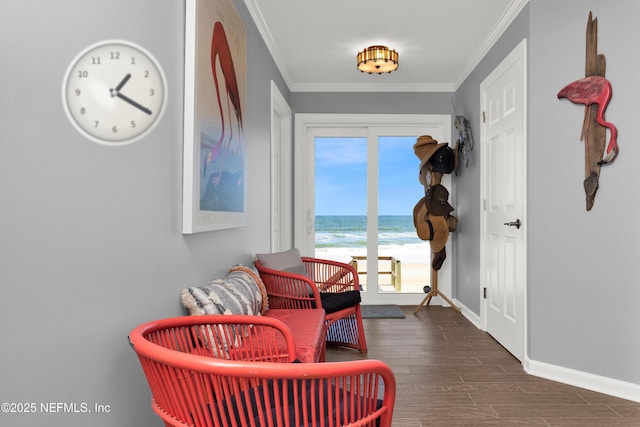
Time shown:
1.20
